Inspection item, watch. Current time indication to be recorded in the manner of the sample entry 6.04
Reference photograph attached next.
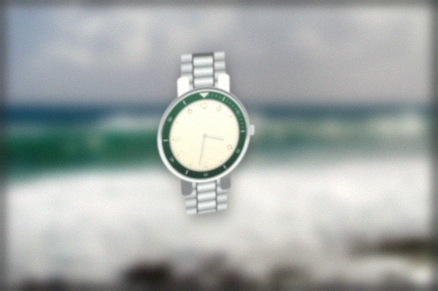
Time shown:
3.32
